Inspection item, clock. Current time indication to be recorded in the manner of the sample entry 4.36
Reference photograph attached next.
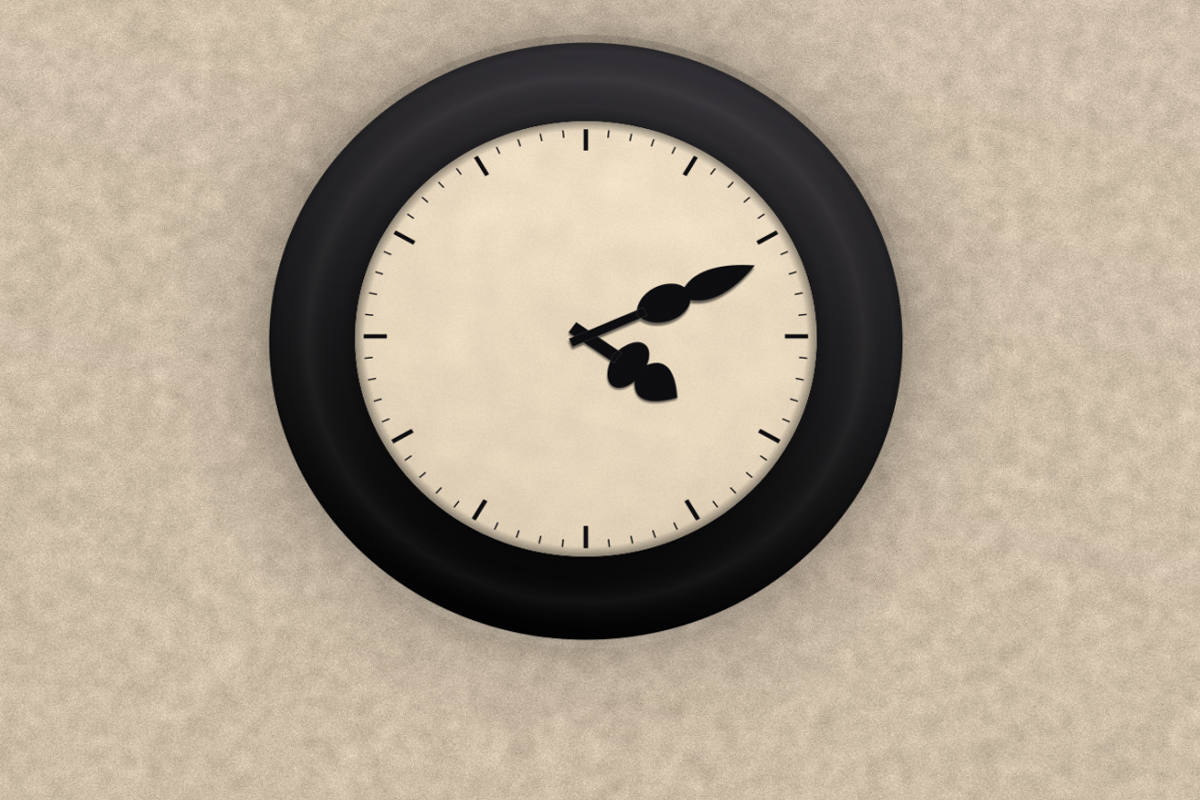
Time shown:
4.11
